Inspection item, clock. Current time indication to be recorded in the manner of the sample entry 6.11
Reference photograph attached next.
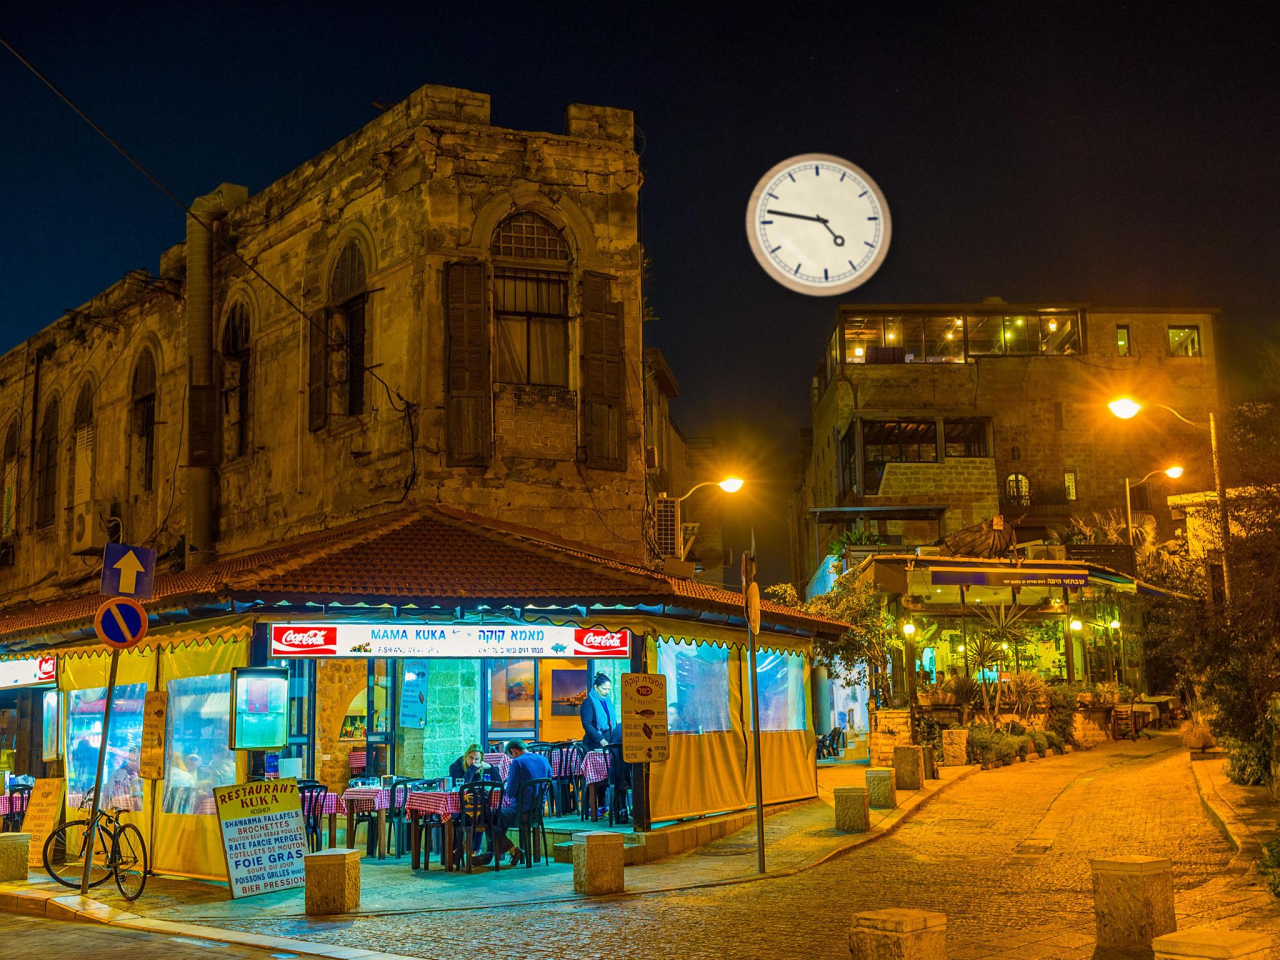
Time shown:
4.47
